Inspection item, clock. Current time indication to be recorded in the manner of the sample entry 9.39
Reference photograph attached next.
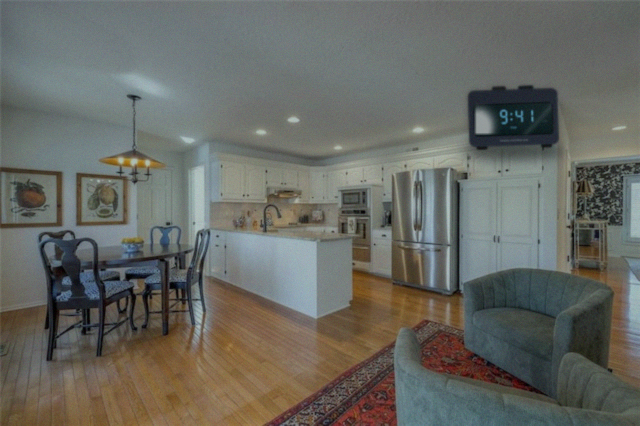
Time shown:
9.41
